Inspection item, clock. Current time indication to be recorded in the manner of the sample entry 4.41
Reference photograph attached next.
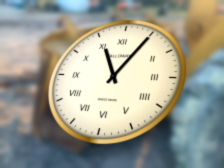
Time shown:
11.05
